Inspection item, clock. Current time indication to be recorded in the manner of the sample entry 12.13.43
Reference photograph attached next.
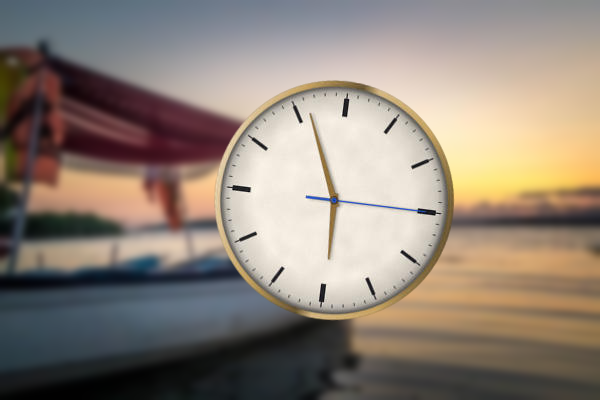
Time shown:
5.56.15
